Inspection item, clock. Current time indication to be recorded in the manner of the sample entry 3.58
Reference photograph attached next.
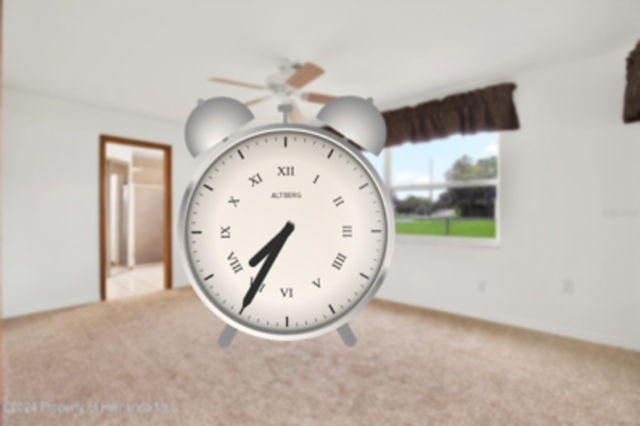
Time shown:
7.35
